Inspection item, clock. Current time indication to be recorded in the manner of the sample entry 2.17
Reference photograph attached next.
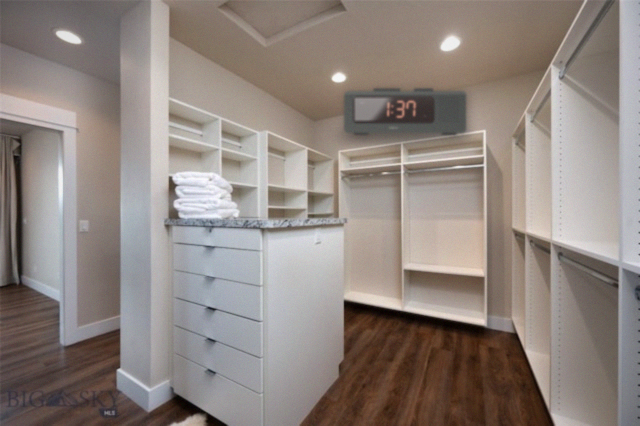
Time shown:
1.37
